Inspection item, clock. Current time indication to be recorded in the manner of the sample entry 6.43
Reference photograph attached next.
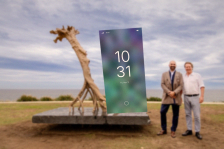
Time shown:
10.31
